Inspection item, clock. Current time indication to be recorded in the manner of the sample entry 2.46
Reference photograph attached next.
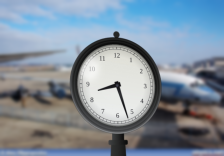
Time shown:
8.27
